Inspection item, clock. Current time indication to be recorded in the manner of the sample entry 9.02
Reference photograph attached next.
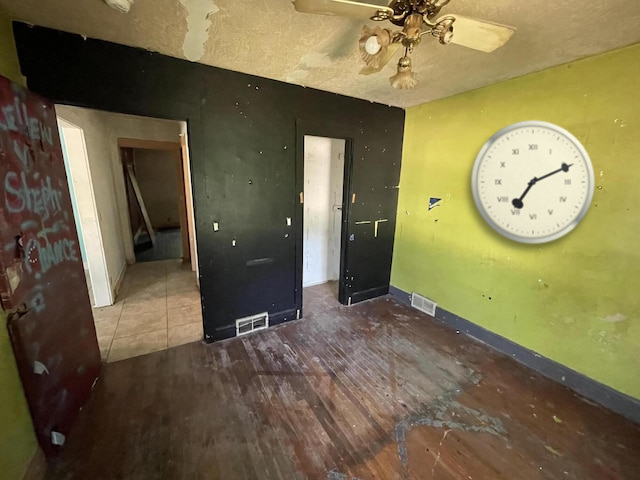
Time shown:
7.11
